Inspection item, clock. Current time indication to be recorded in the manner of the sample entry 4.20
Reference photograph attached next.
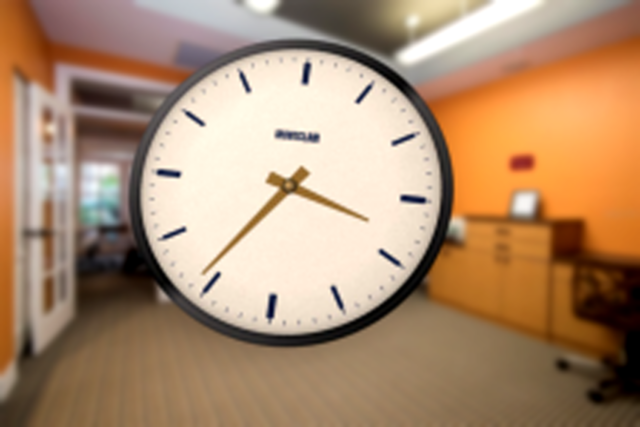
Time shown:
3.36
